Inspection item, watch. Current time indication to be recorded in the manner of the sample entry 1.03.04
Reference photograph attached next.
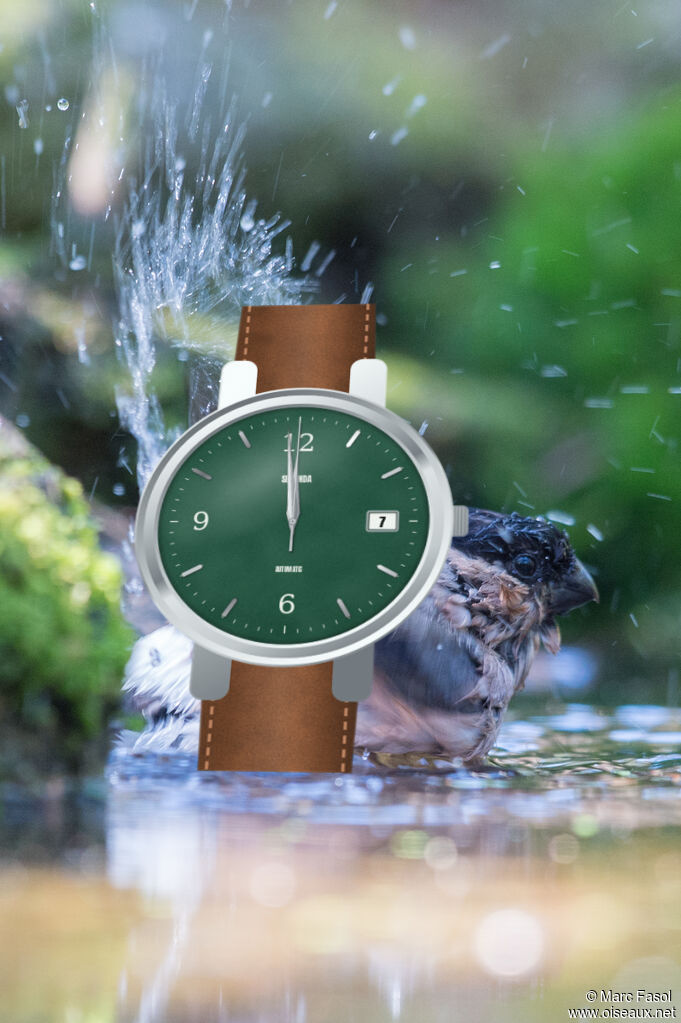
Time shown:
11.59.00
